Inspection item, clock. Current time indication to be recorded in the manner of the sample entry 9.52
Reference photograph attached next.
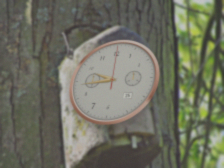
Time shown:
9.44
